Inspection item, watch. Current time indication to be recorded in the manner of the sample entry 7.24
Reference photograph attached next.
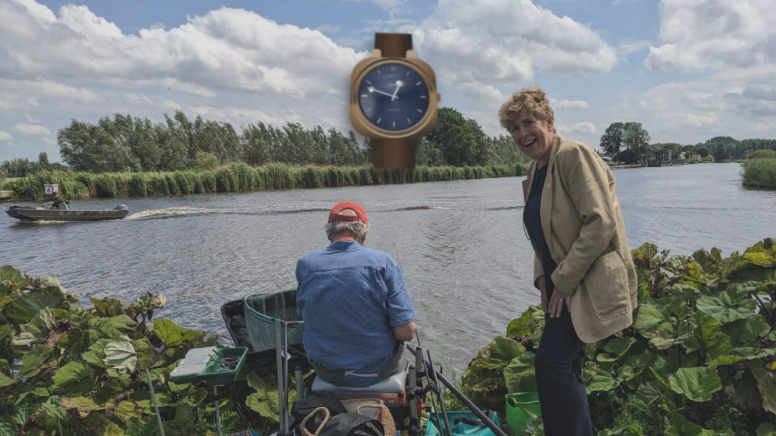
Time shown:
12.48
